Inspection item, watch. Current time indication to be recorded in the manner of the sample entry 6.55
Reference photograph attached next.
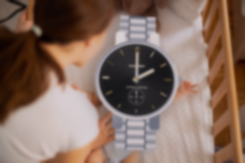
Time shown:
2.00
